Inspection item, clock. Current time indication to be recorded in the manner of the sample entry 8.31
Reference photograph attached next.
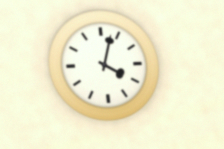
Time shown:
4.03
